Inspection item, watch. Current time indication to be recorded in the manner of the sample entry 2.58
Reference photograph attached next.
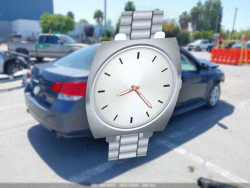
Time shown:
8.23
